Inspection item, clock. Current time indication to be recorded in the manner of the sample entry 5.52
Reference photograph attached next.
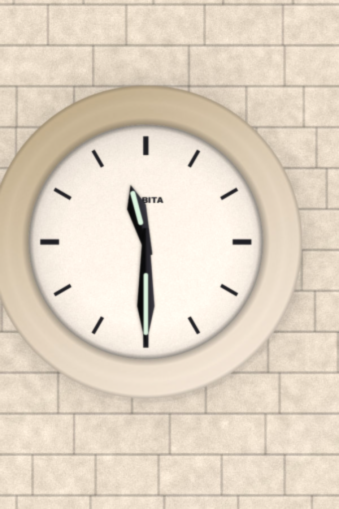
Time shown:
11.30
